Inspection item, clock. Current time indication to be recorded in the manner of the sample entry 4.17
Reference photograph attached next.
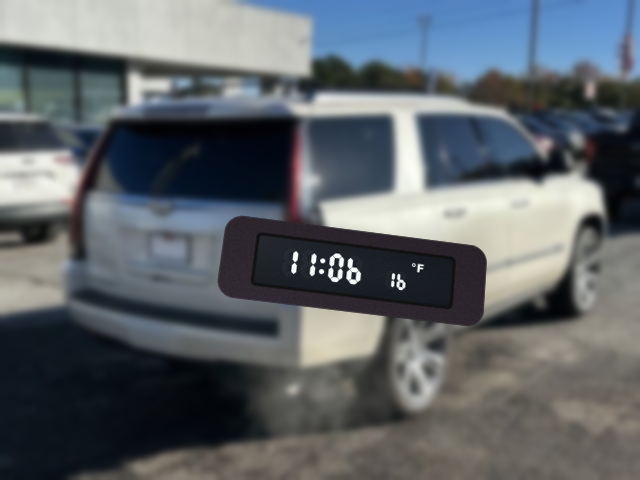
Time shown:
11.06
